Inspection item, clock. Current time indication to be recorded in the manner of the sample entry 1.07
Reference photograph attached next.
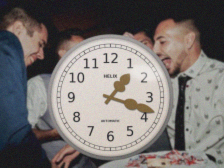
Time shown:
1.18
